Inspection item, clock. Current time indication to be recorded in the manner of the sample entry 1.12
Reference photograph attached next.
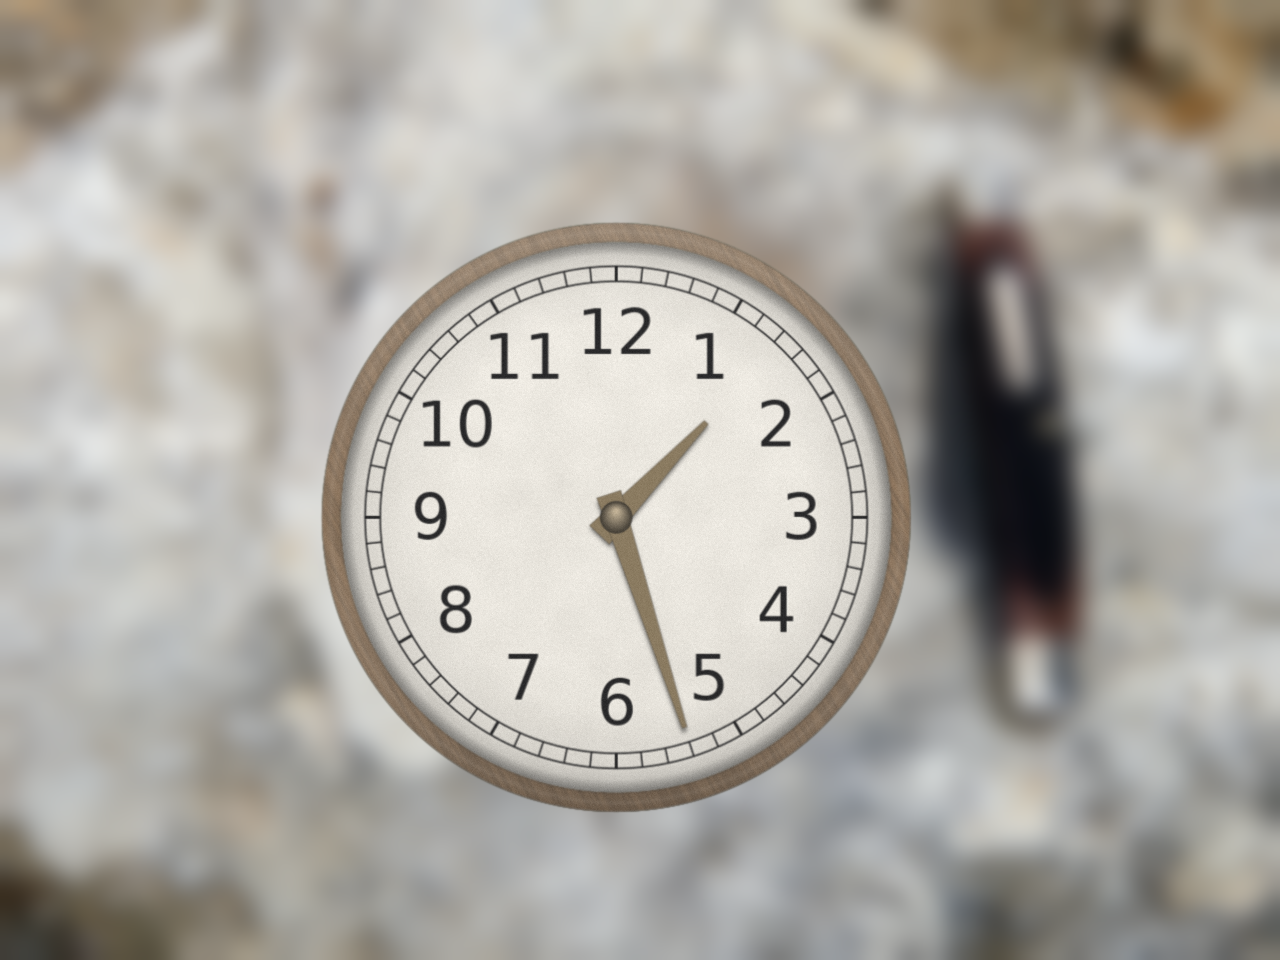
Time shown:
1.27
